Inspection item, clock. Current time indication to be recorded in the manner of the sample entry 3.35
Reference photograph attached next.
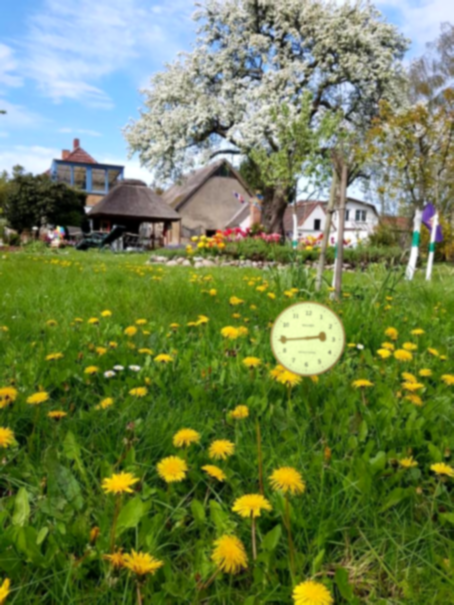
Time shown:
2.44
